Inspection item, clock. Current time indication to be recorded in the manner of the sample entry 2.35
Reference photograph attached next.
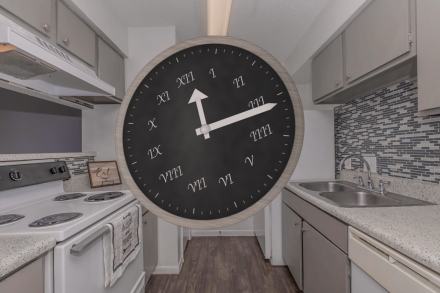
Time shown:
12.16
